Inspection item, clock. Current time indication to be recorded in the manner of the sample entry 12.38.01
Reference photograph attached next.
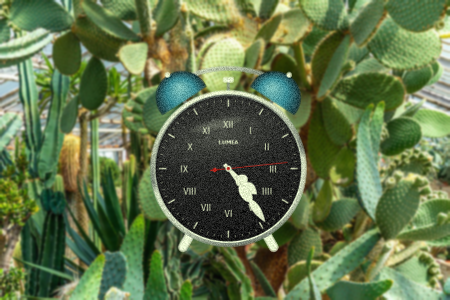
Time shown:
4.24.14
